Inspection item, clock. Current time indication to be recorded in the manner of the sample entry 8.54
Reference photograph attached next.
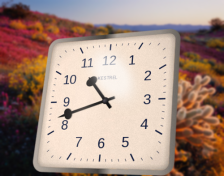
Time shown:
10.42
